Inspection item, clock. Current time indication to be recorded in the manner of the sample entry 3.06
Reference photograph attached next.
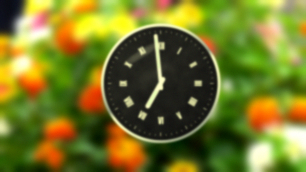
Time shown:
6.59
